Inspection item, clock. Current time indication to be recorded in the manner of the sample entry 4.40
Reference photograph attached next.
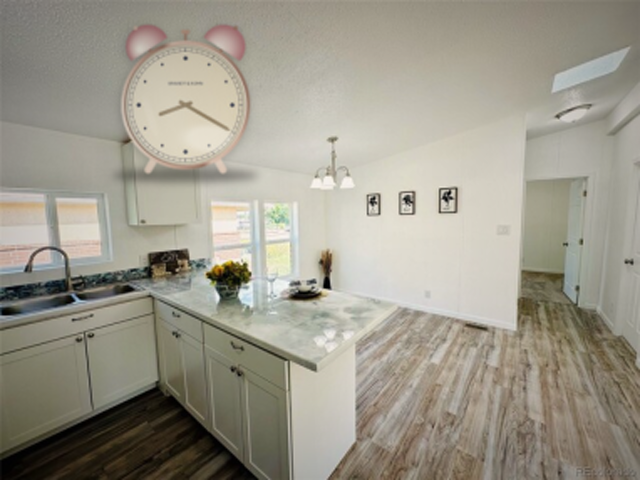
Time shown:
8.20
